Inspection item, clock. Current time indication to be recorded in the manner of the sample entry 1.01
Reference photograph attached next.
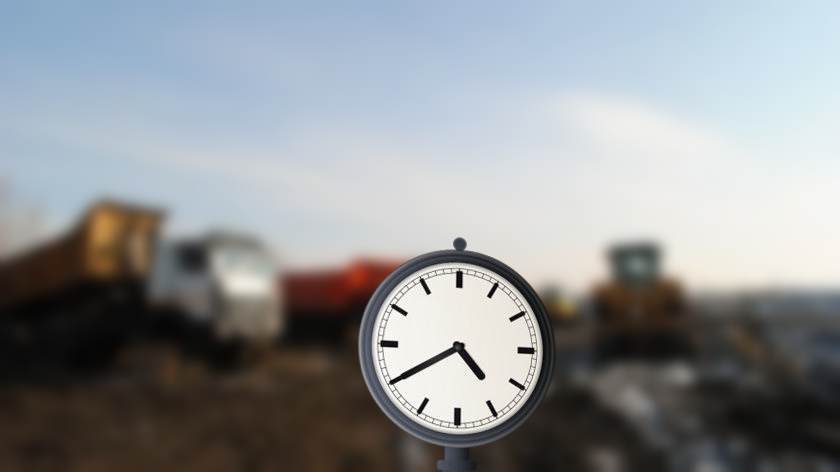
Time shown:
4.40
